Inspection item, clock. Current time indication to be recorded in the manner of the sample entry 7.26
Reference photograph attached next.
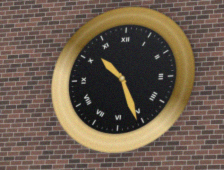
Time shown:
10.26
